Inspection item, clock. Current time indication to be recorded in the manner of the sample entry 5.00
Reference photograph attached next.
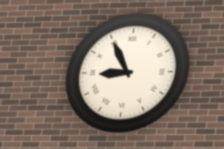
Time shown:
8.55
